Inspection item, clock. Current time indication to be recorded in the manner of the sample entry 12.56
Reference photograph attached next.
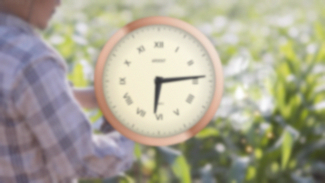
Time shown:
6.14
